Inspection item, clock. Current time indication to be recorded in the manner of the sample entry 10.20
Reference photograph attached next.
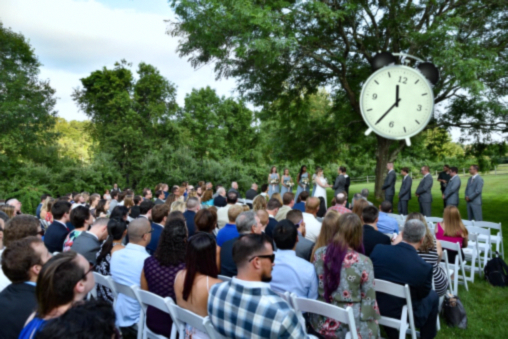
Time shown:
11.35
